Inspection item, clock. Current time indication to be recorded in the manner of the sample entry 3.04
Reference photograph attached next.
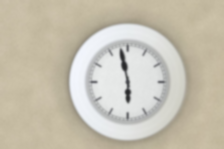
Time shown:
5.58
